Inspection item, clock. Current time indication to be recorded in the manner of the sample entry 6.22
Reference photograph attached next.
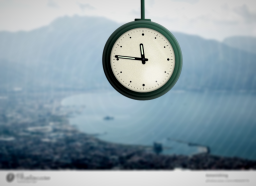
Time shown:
11.46
